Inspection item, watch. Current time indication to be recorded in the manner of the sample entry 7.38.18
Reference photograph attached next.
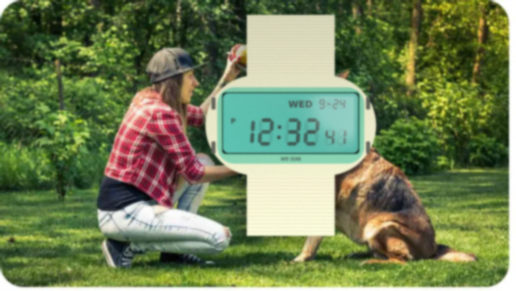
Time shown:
12.32.41
